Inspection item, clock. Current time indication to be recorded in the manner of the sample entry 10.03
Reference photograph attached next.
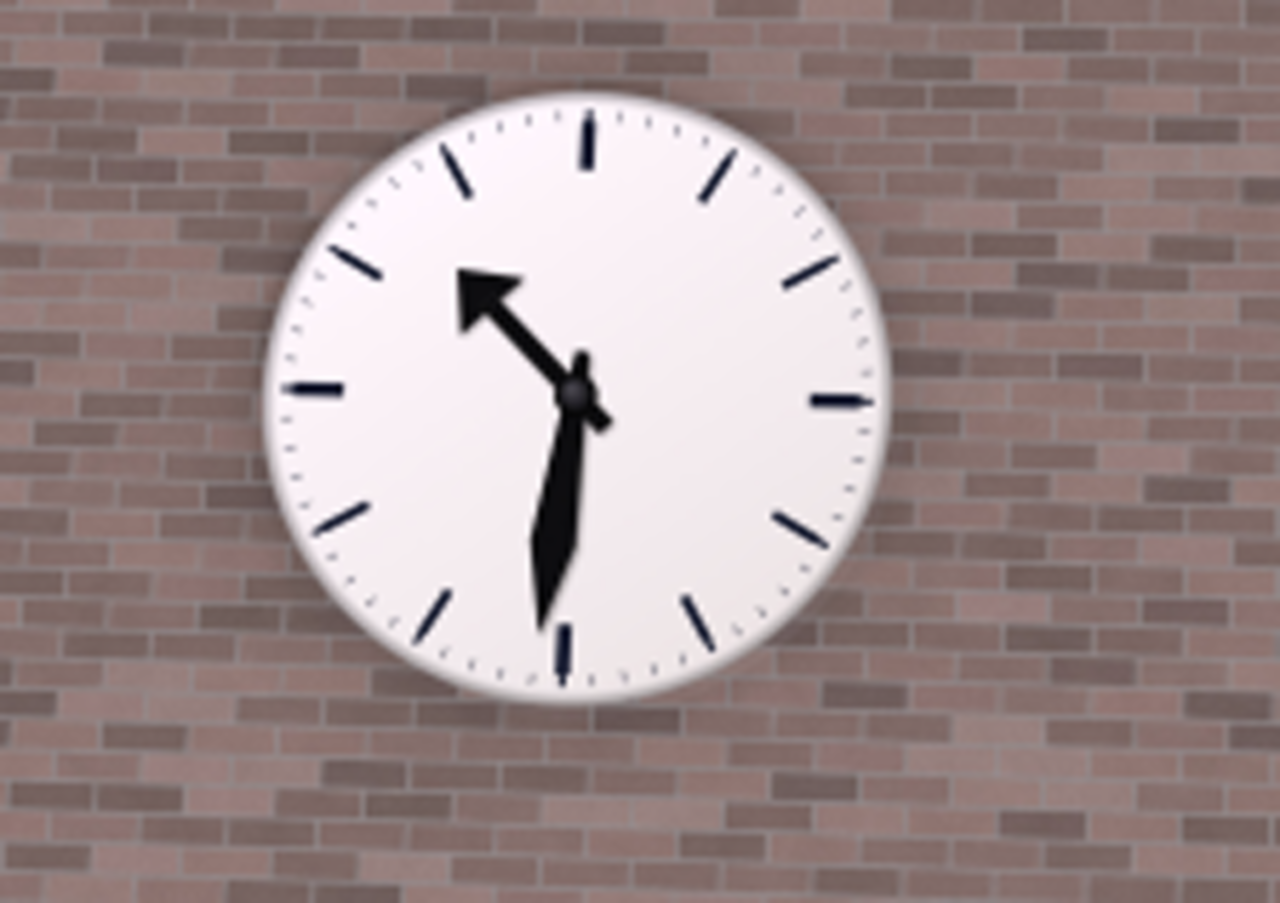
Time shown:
10.31
